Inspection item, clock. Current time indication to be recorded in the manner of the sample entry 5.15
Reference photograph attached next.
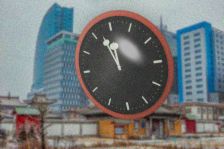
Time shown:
11.57
